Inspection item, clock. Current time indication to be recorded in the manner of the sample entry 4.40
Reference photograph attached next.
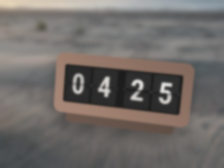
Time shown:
4.25
